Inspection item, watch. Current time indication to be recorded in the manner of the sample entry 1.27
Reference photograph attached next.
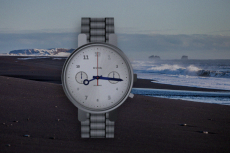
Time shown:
8.16
